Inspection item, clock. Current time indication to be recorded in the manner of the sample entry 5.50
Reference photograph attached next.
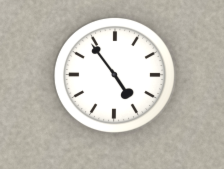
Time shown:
4.54
